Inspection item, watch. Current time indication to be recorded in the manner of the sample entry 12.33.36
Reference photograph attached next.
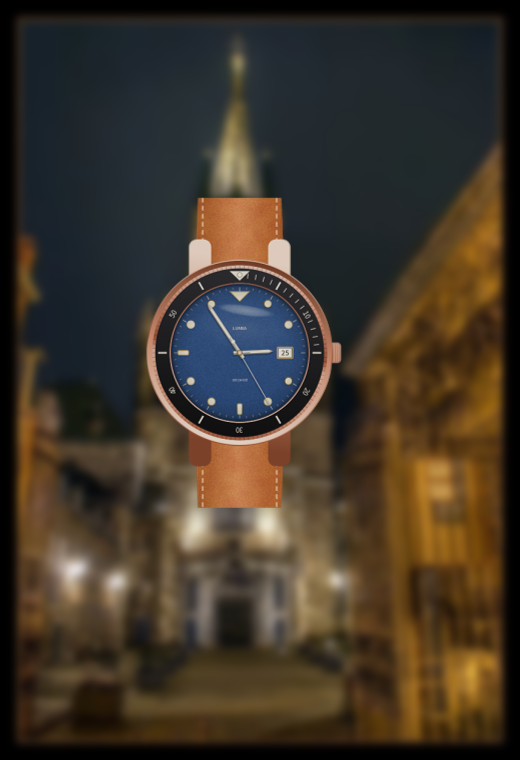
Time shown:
2.54.25
